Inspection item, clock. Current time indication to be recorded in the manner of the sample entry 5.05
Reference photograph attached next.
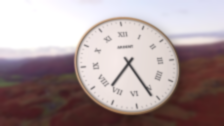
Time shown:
7.26
